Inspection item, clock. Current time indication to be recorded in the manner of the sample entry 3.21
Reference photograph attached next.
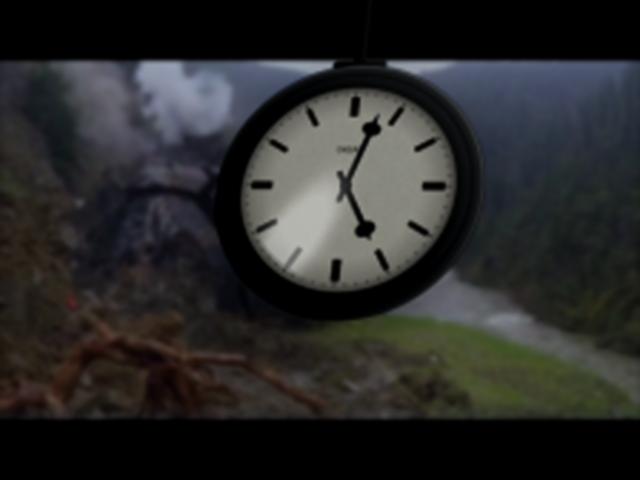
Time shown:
5.03
